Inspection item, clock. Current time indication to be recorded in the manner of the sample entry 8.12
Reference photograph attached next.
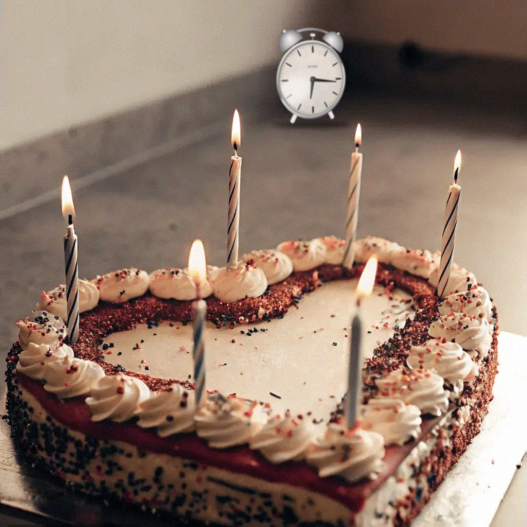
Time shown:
6.16
